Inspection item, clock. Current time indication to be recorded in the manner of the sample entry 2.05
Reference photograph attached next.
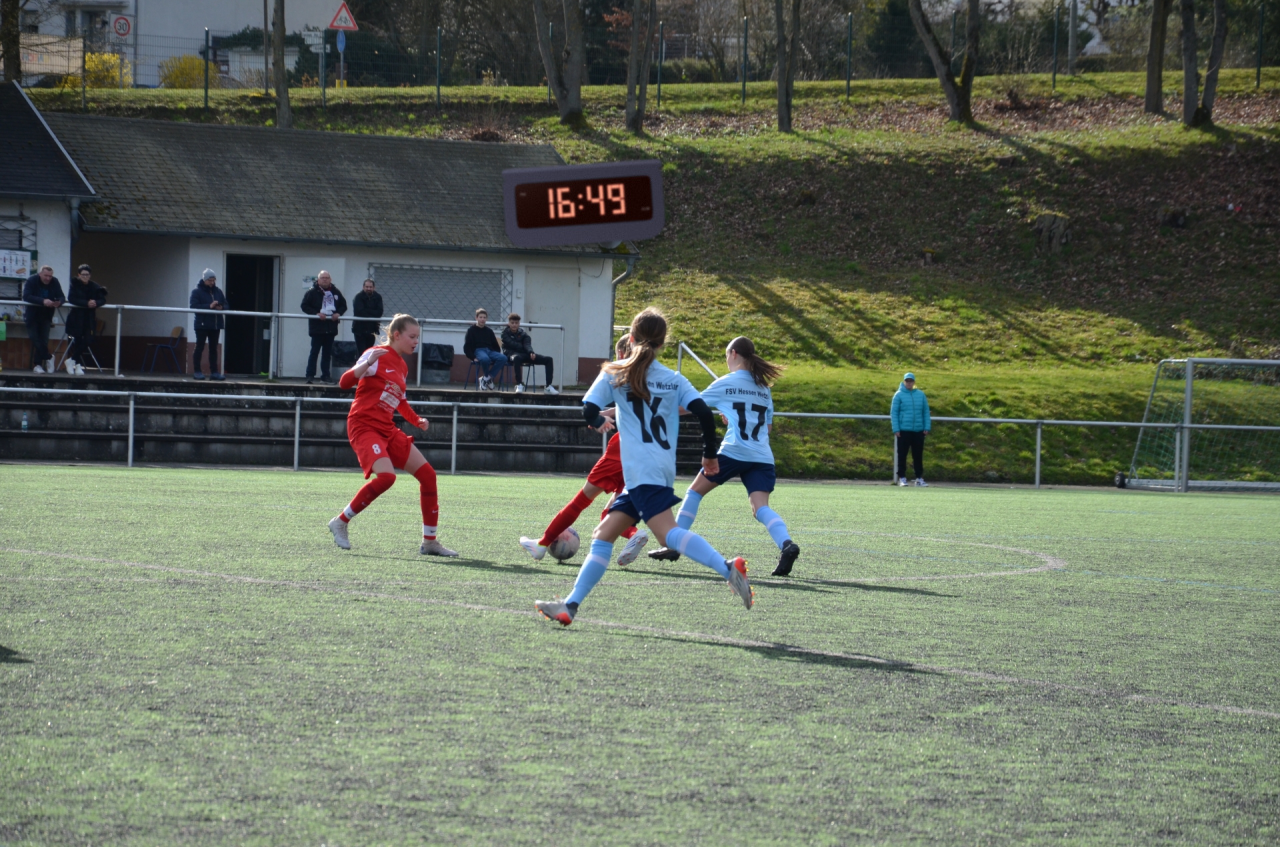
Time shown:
16.49
